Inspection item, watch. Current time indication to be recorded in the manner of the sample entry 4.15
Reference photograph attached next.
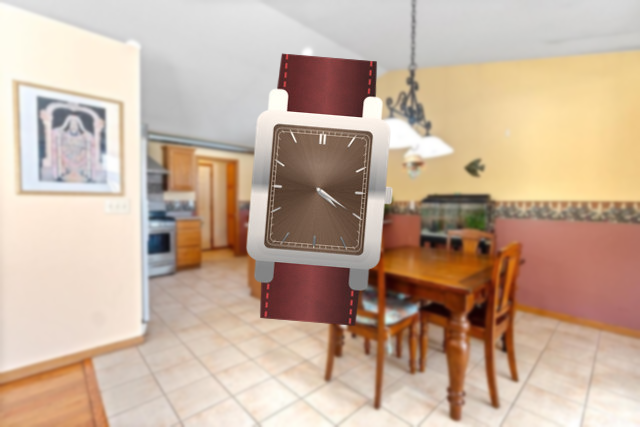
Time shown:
4.20
